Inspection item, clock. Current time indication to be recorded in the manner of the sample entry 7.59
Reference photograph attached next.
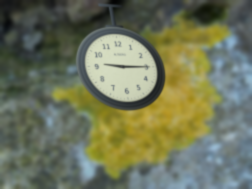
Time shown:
9.15
